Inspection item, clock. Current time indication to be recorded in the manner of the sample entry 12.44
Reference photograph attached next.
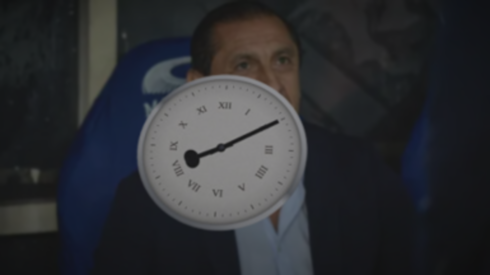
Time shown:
8.10
